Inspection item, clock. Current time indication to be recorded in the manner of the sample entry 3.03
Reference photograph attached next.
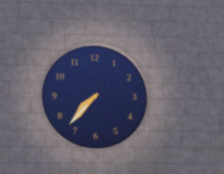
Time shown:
7.37
